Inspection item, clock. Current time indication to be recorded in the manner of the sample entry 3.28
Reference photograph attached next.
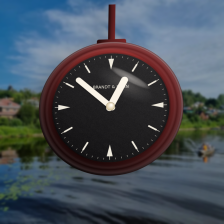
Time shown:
12.52
